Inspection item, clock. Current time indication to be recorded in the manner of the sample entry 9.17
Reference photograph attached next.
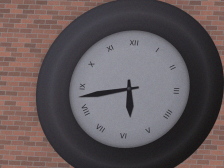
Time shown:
5.43
